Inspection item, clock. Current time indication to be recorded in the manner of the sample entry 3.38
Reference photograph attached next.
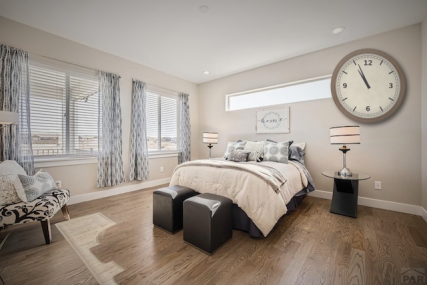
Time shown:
10.56
